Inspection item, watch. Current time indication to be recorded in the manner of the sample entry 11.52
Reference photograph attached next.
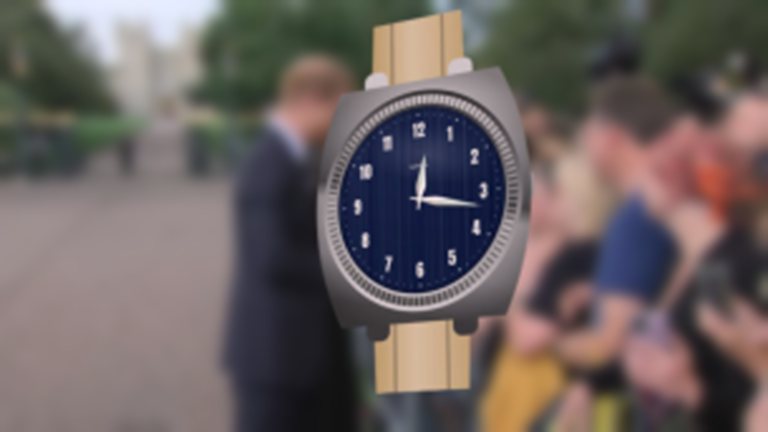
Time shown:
12.17
